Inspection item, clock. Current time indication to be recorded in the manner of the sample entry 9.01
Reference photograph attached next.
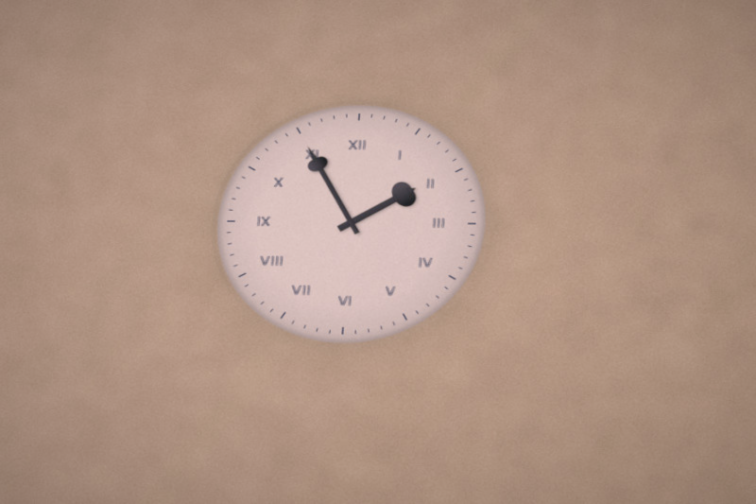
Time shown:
1.55
